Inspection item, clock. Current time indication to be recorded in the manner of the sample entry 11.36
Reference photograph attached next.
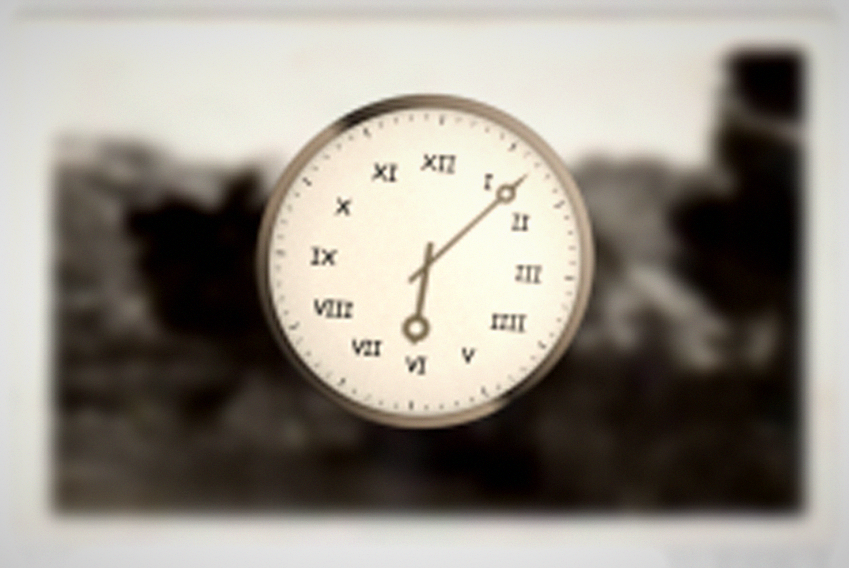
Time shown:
6.07
